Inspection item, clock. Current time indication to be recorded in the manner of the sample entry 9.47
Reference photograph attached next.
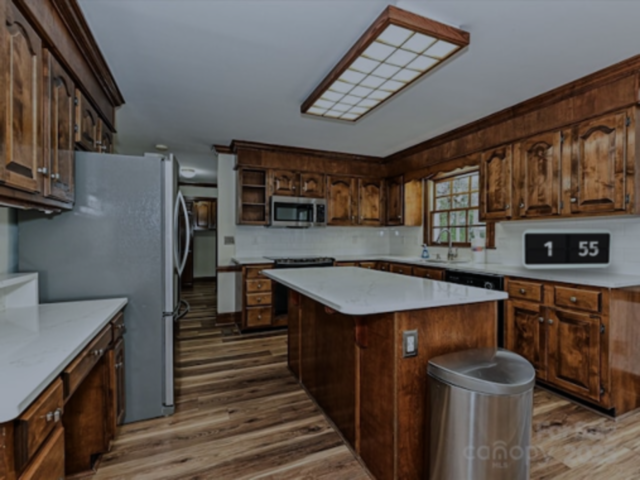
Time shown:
1.55
